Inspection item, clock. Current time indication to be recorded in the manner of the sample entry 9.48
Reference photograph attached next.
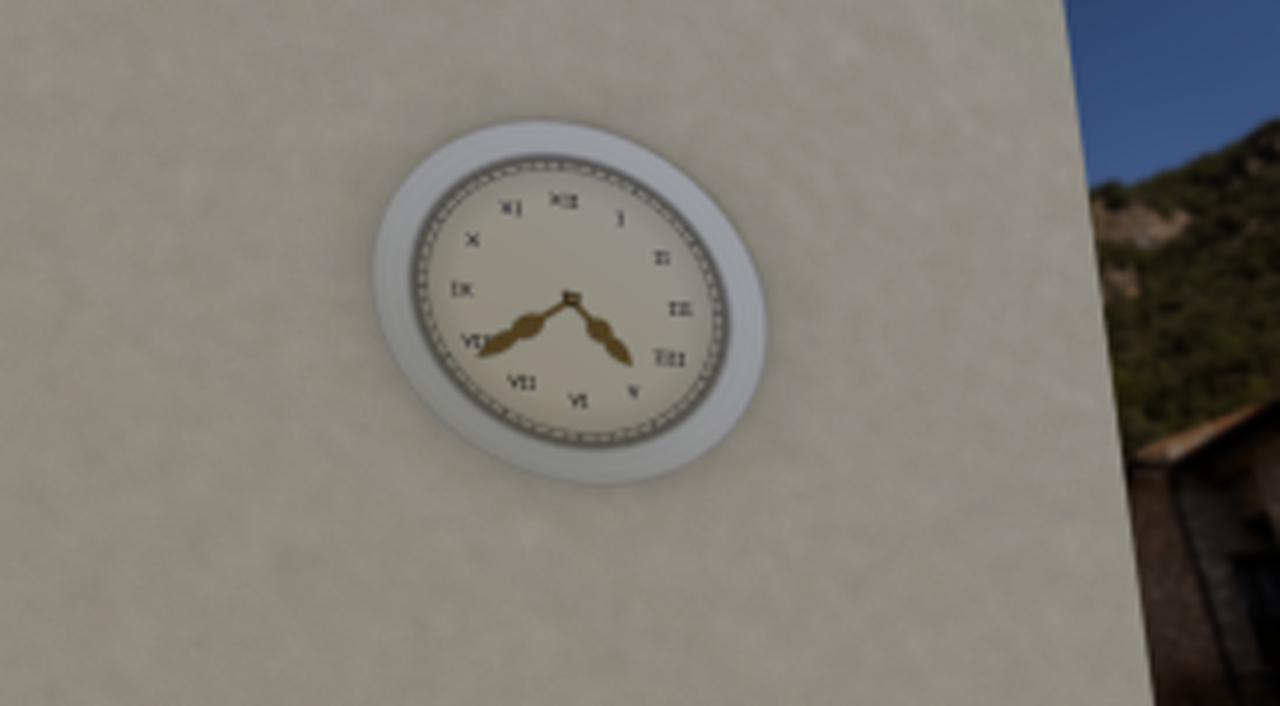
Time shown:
4.39
